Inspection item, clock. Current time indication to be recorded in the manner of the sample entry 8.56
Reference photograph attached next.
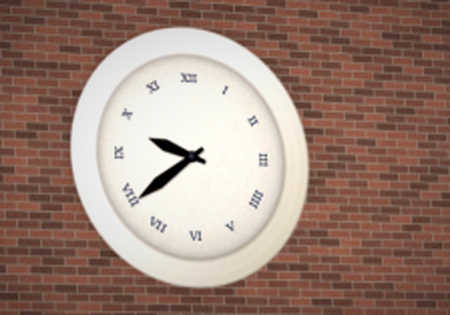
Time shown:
9.39
